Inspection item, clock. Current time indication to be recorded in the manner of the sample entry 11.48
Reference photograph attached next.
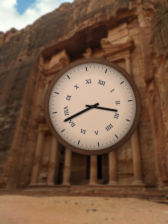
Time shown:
2.37
